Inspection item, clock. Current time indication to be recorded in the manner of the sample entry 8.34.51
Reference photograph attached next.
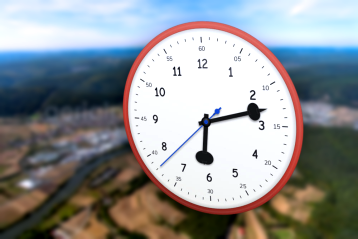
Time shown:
6.12.38
